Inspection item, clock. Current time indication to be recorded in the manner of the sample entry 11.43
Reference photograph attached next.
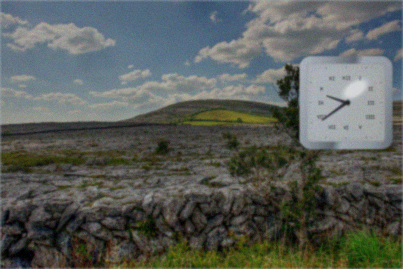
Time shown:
9.39
